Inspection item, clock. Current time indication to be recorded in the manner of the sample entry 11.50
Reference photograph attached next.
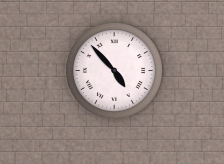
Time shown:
4.53
